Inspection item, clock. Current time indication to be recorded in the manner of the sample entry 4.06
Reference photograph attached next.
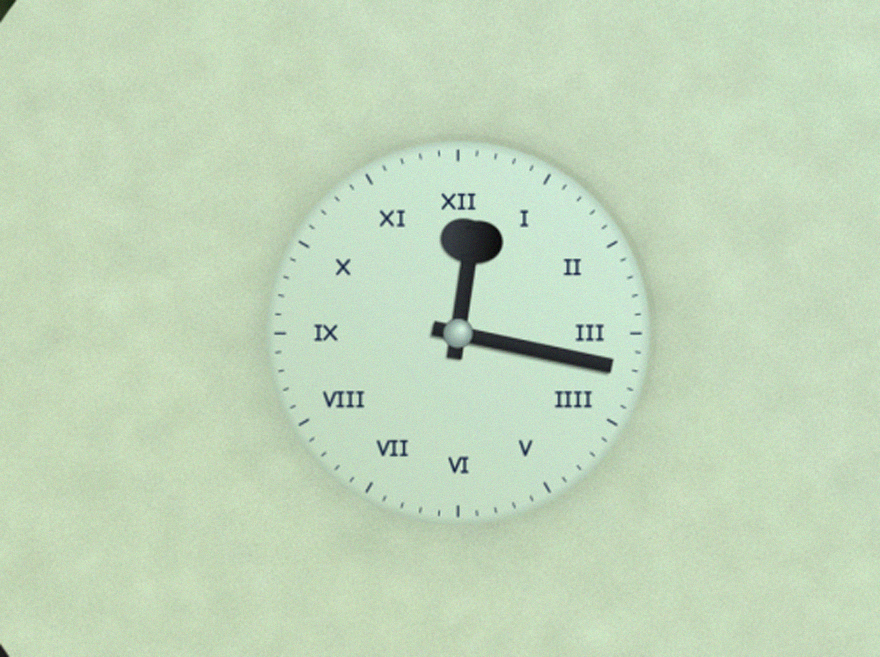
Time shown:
12.17
